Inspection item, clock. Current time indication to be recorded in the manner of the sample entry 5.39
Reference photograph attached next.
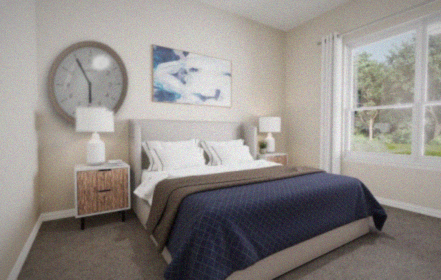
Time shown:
5.55
